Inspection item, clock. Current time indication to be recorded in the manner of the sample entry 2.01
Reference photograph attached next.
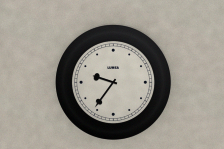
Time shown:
9.36
